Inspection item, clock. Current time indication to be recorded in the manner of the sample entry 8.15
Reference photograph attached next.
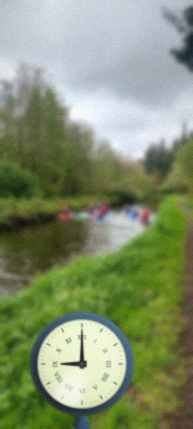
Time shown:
9.00
